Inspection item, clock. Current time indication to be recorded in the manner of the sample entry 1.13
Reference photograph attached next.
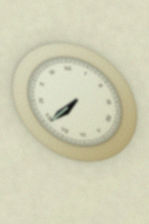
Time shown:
7.39
